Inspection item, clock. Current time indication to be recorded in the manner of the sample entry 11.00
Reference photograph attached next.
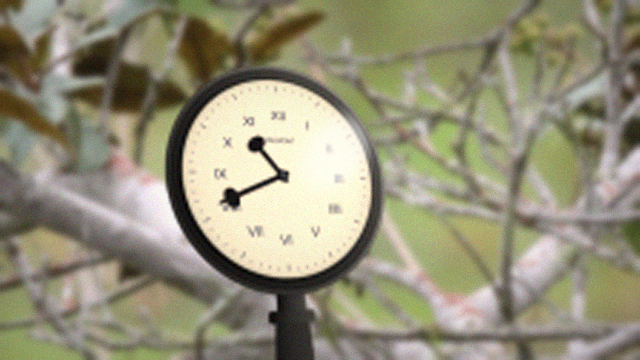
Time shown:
10.41
